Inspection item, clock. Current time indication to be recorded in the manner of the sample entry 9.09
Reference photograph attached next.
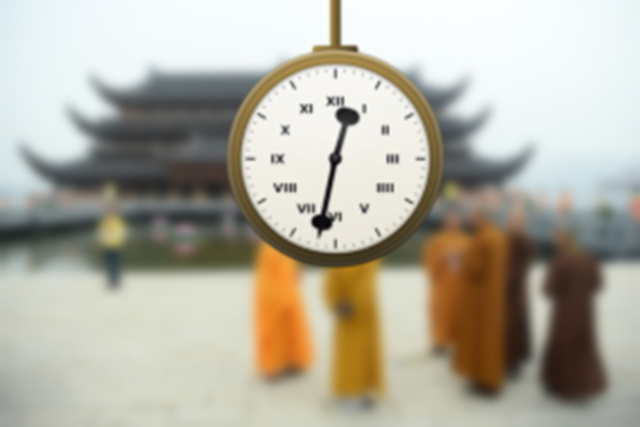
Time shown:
12.32
